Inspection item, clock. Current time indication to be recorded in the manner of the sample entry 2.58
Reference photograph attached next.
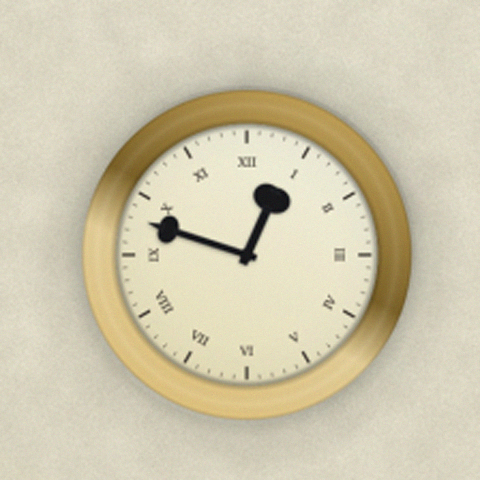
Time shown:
12.48
